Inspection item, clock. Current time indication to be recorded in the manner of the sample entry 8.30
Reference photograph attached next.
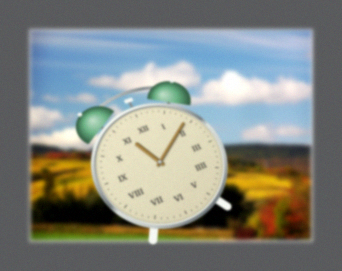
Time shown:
11.09
